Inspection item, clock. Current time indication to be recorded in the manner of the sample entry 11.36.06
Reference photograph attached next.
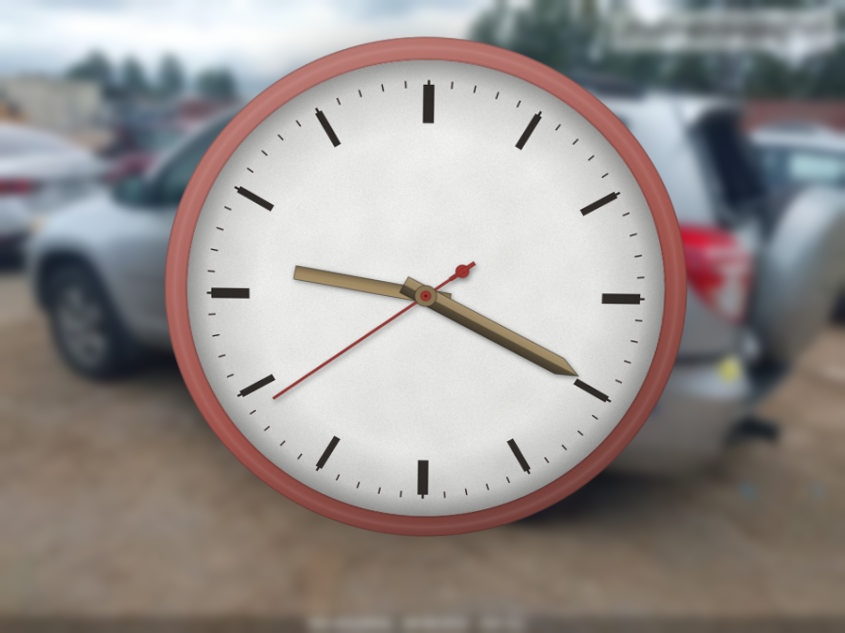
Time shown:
9.19.39
